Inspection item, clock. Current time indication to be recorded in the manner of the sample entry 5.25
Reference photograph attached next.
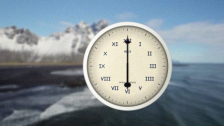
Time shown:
6.00
